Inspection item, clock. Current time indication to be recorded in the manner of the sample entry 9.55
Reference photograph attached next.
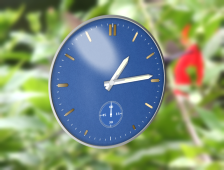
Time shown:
1.14
